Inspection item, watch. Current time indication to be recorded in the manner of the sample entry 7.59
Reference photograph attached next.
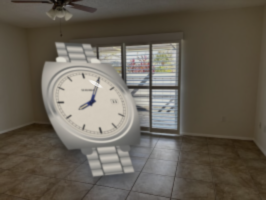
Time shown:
8.05
